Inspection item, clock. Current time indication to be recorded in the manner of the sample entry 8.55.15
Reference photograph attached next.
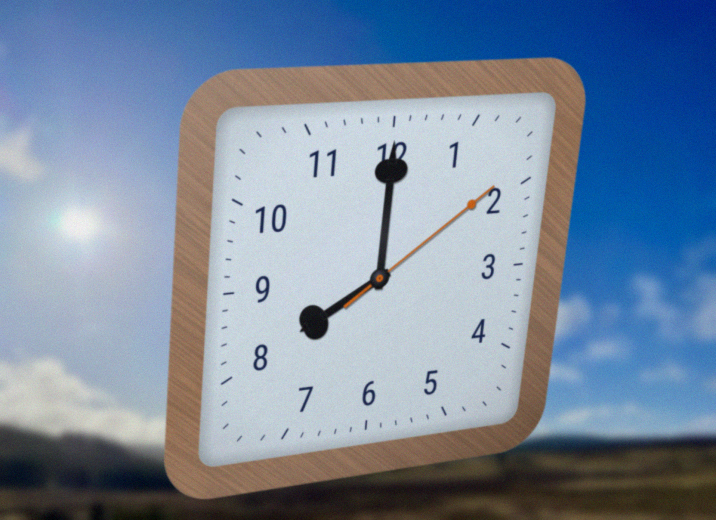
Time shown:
8.00.09
